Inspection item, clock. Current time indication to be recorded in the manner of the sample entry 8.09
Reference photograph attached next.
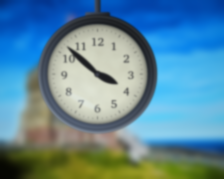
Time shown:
3.52
